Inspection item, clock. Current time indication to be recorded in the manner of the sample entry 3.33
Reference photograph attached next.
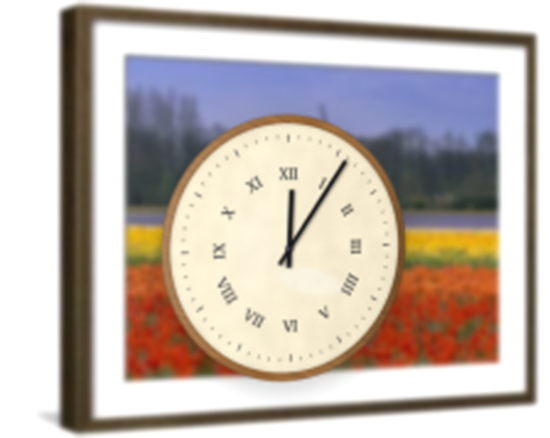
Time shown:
12.06
